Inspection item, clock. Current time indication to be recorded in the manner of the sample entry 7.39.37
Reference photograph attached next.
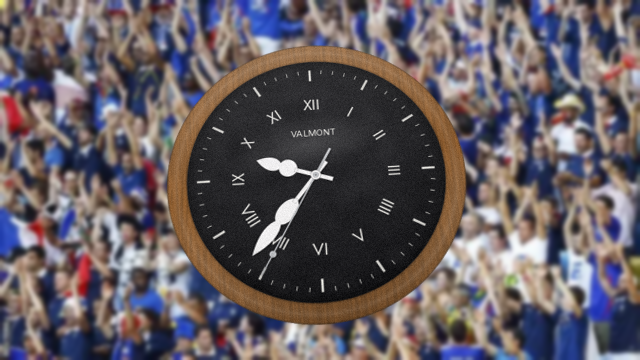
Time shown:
9.36.35
